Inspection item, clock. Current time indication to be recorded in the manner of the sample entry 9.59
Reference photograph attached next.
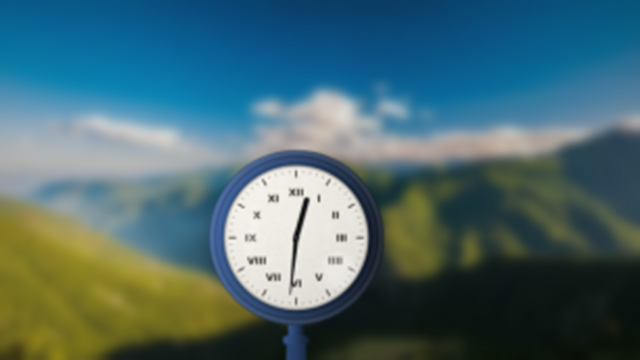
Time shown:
12.31
